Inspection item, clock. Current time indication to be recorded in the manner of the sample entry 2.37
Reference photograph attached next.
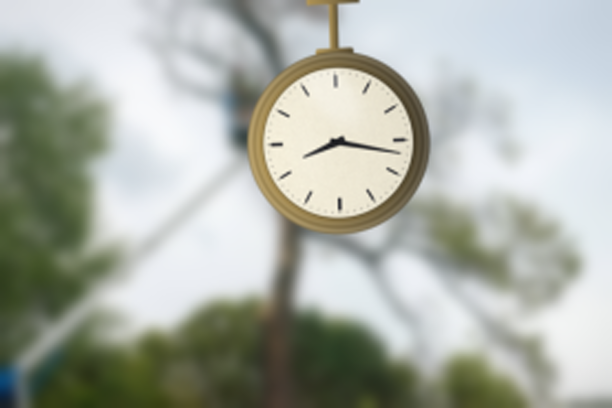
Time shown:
8.17
